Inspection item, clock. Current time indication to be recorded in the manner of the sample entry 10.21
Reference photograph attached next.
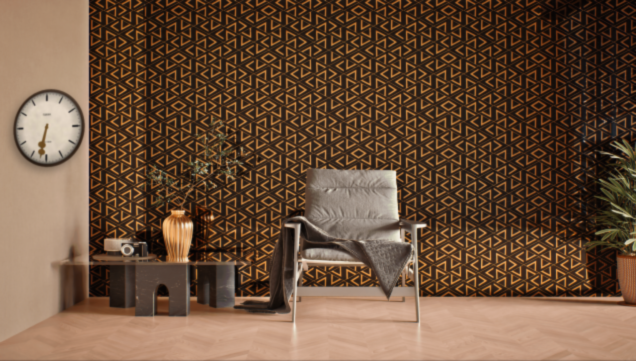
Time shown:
6.32
